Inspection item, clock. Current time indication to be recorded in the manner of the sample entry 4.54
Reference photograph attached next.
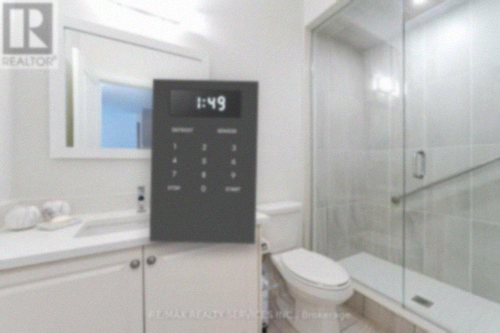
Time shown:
1.49
